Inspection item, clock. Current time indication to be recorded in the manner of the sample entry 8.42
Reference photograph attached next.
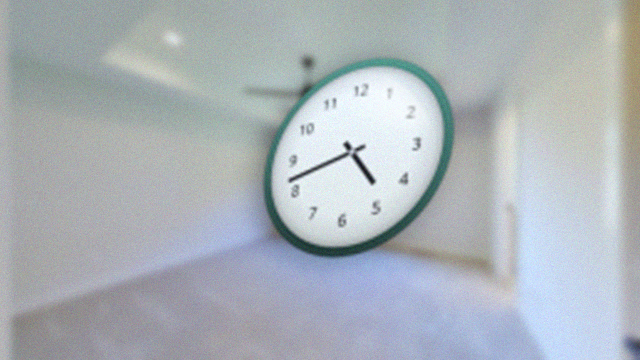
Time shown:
4.42
